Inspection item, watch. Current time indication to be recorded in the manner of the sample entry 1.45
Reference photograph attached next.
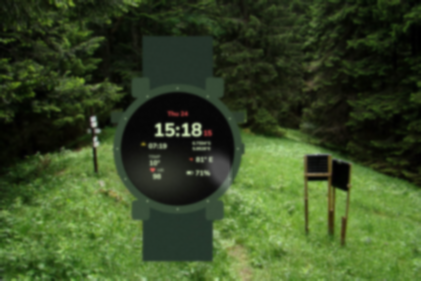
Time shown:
15.18
